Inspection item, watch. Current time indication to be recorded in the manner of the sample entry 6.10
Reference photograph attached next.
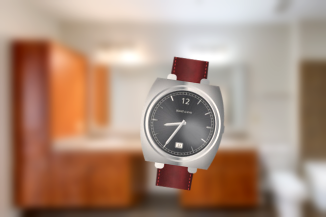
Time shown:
8.35
